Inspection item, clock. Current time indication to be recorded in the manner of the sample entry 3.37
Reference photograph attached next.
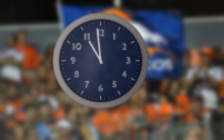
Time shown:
10.59
